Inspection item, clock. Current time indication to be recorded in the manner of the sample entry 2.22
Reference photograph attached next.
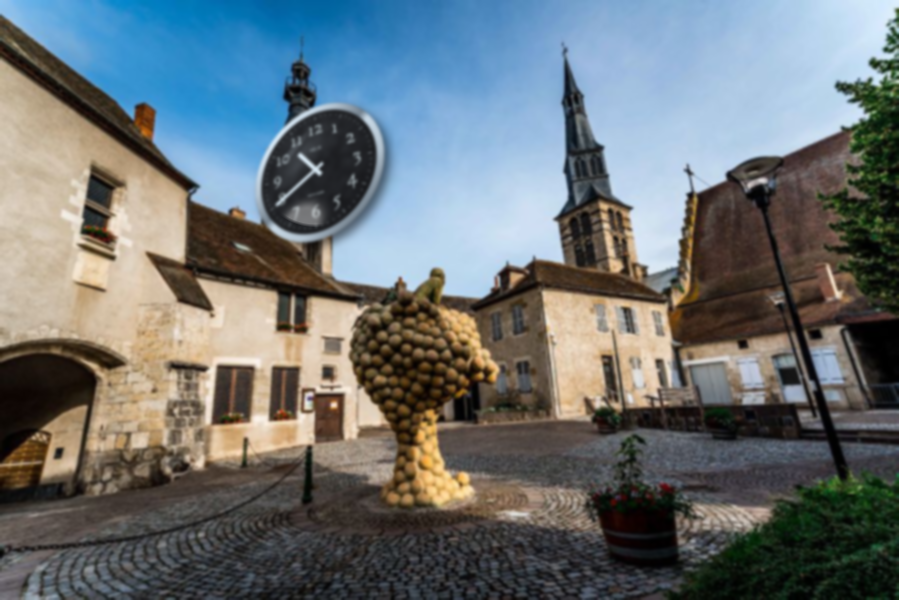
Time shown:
10.40
